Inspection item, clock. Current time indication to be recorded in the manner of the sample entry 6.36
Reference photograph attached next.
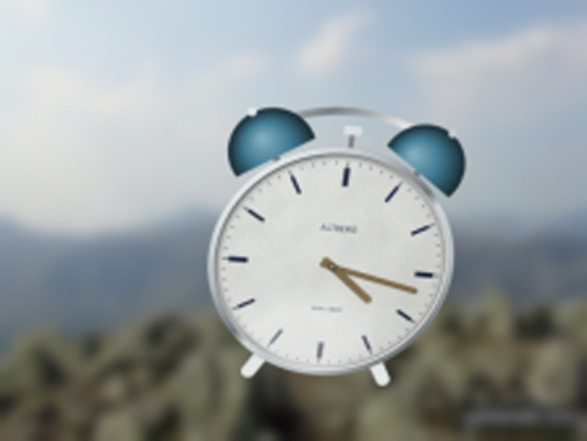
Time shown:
4.17
